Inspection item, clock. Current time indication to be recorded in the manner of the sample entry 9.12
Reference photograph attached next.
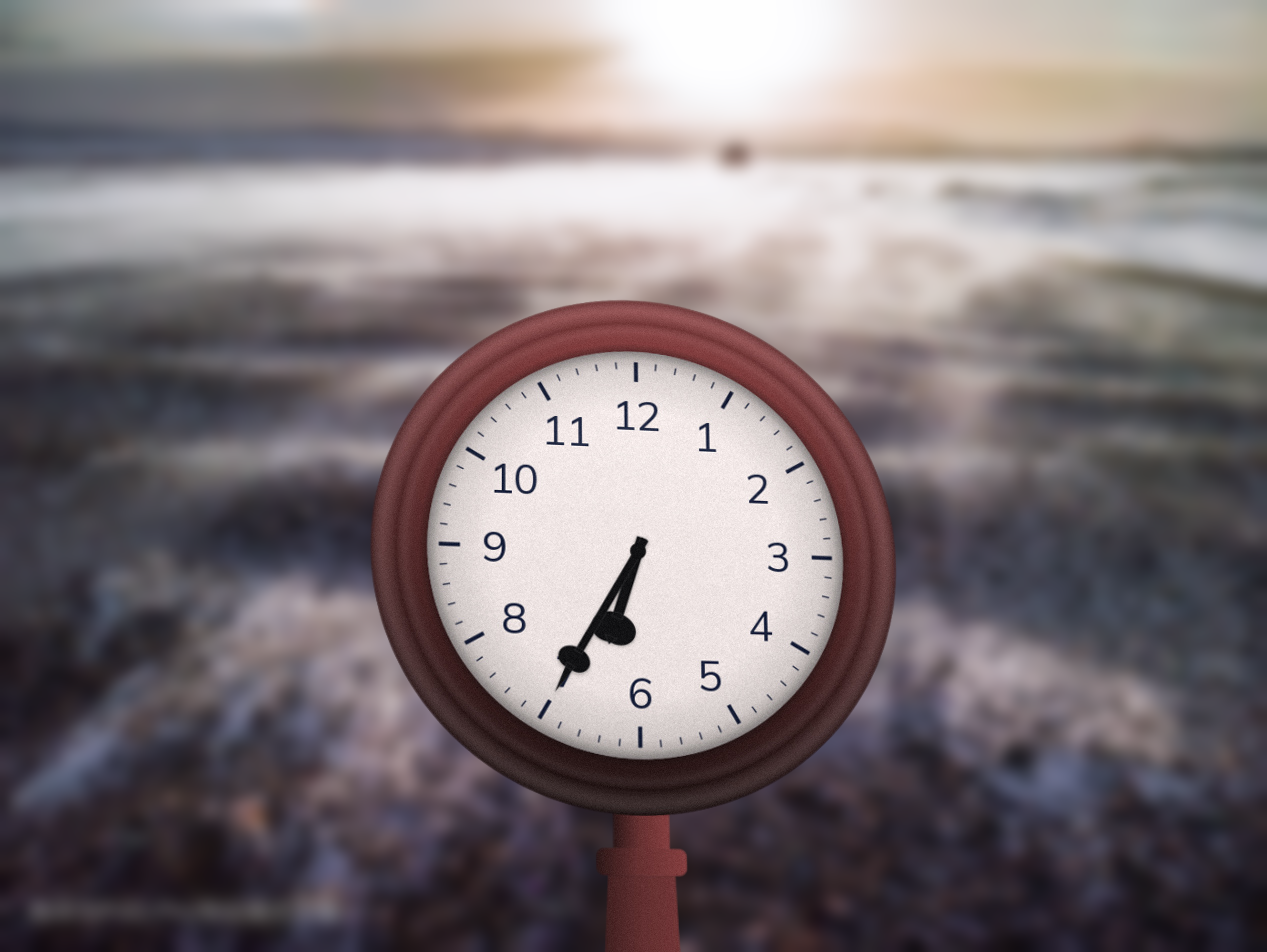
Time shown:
6.35
